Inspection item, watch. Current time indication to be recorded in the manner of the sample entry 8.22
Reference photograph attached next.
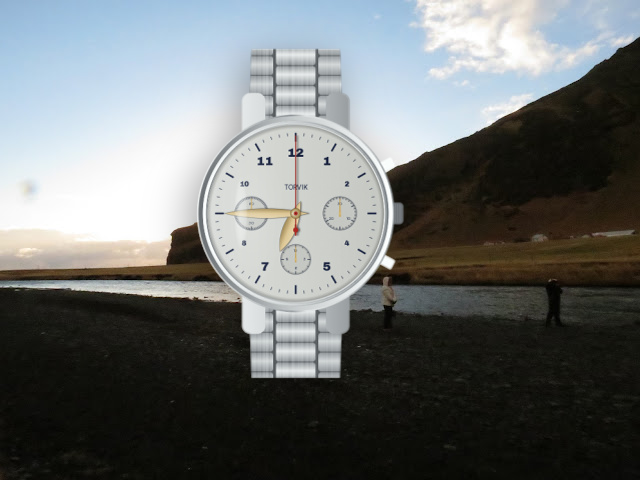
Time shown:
6.45
